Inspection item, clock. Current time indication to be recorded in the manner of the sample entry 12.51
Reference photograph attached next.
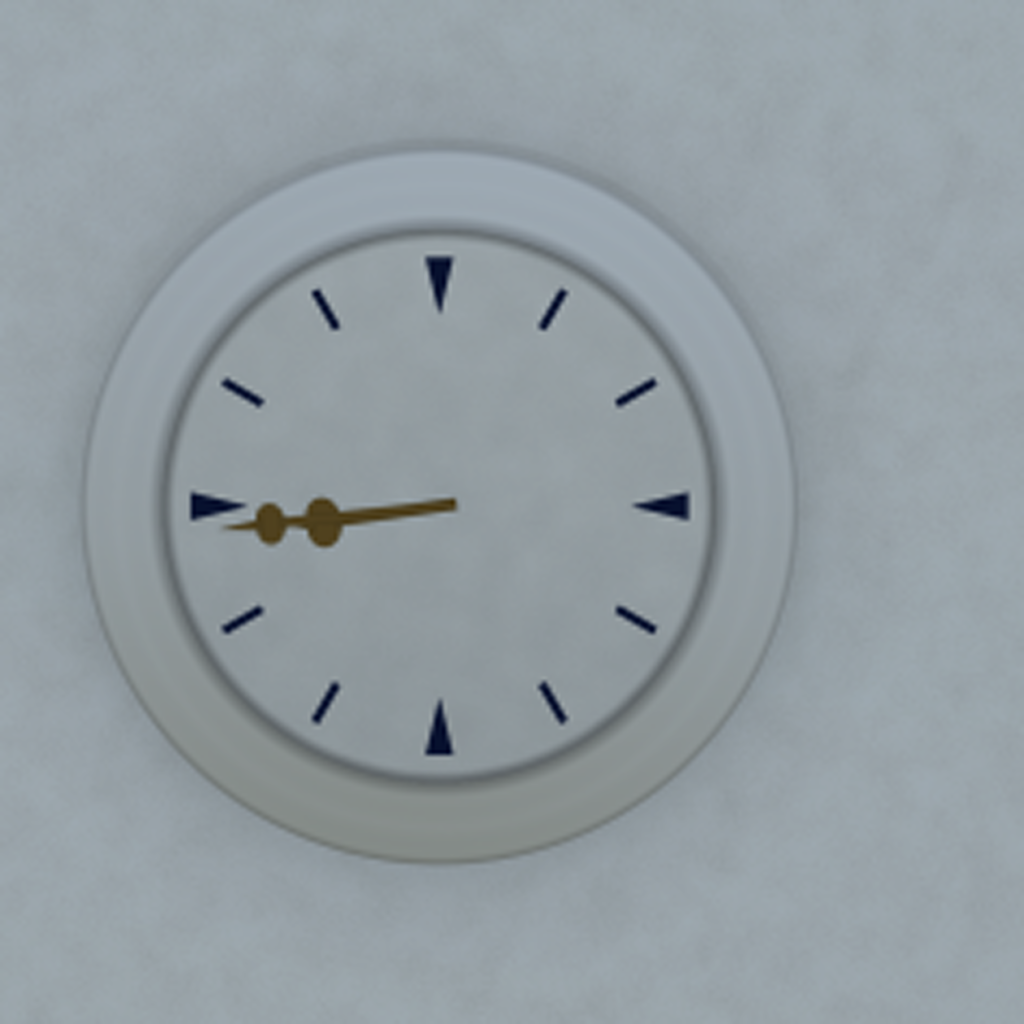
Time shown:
8.44
